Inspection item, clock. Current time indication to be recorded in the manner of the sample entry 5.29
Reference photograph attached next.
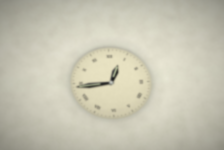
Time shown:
12.44
